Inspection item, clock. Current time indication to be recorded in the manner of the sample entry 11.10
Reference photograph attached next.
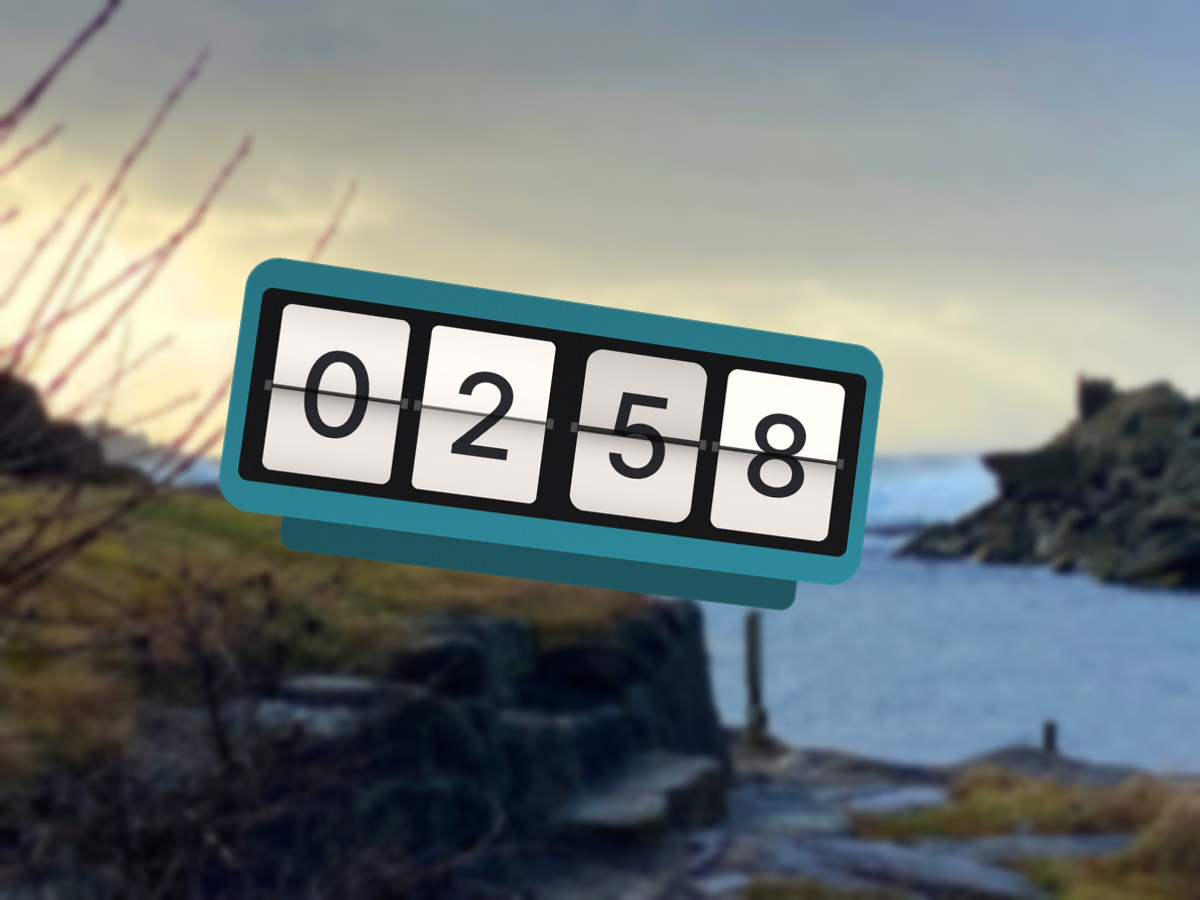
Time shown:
2.58
